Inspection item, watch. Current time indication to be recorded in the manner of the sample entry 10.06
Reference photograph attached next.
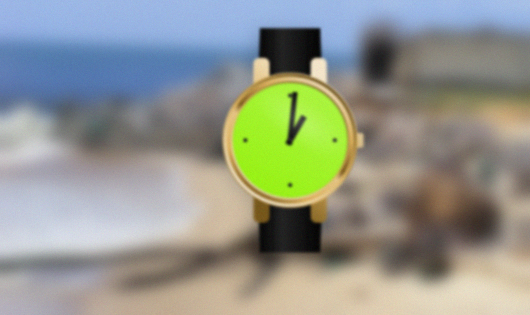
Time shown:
1.01
